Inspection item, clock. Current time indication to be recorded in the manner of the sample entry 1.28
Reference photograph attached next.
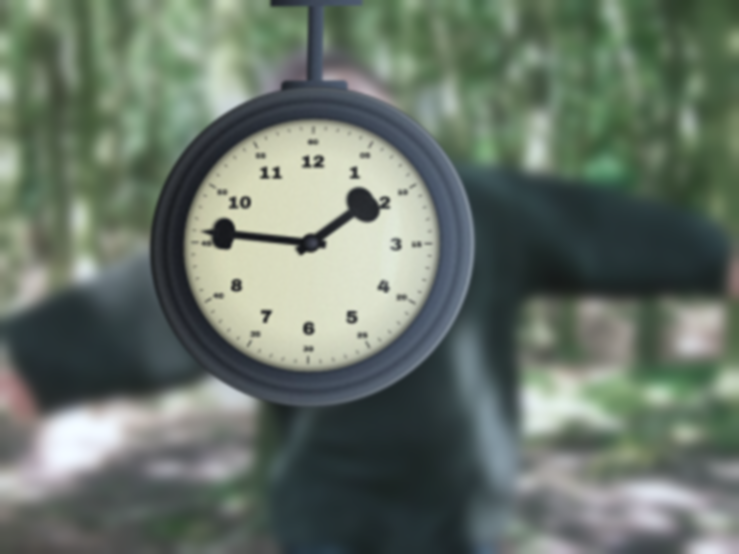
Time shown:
1.46
